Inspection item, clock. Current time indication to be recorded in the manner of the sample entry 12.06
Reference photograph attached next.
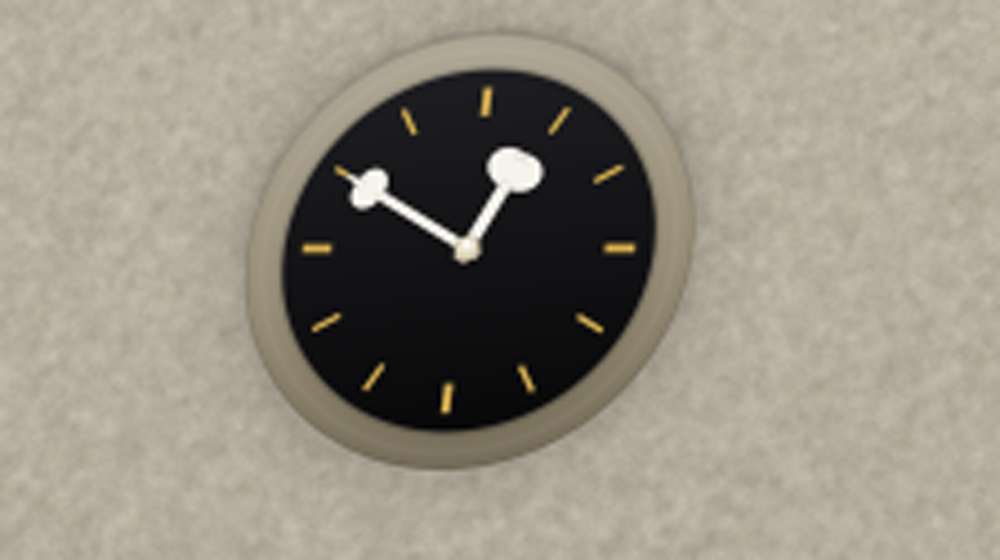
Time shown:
12.50
